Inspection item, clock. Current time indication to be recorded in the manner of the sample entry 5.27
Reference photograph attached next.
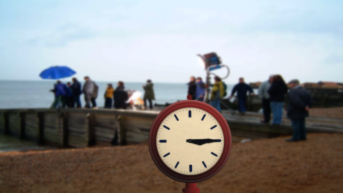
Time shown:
3.15
